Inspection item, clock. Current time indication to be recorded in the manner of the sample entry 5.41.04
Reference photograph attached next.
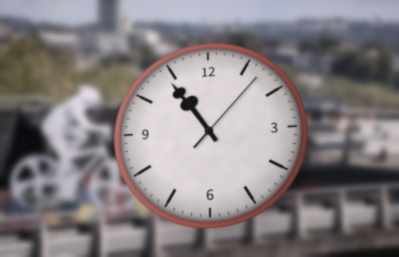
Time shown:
10.54.07
